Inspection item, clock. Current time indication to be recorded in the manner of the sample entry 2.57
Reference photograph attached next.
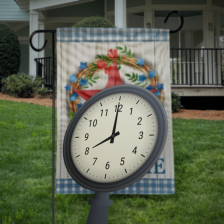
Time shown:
8.00
